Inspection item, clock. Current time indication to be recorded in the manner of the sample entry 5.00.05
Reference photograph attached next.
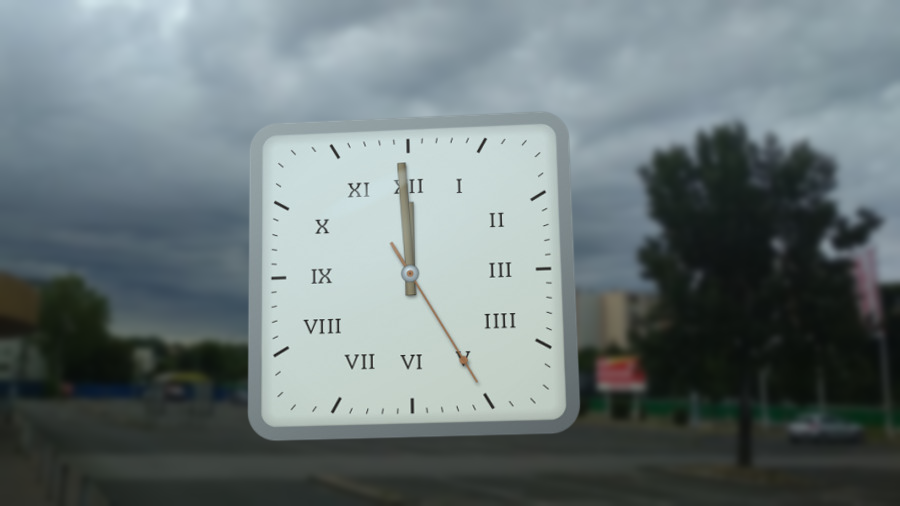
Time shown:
11.59.25
